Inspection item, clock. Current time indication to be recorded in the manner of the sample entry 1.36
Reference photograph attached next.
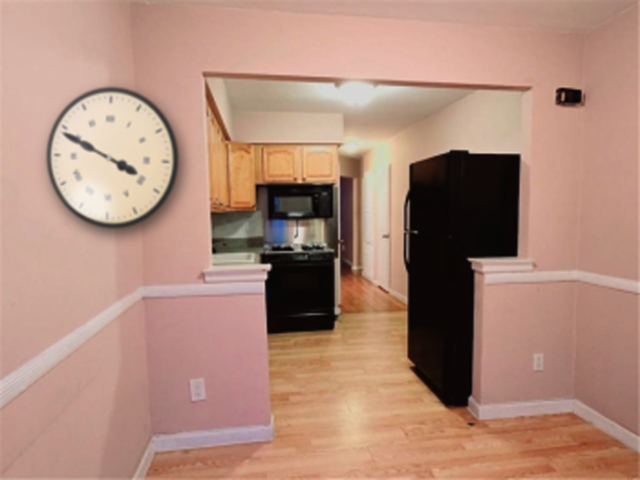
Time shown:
3.49
